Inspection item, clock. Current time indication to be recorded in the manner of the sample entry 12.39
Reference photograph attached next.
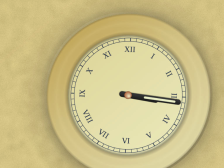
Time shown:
3.16
